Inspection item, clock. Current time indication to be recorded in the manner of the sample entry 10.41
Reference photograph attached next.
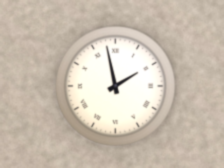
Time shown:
1.58
